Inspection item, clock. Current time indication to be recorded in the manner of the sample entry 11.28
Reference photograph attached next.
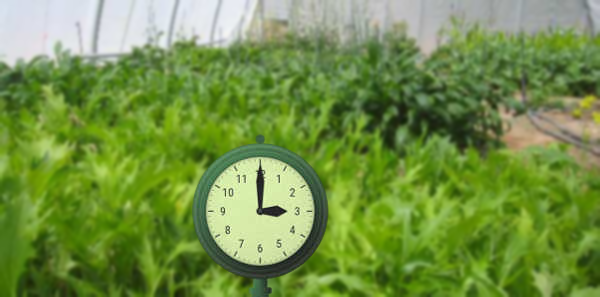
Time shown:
3.00
